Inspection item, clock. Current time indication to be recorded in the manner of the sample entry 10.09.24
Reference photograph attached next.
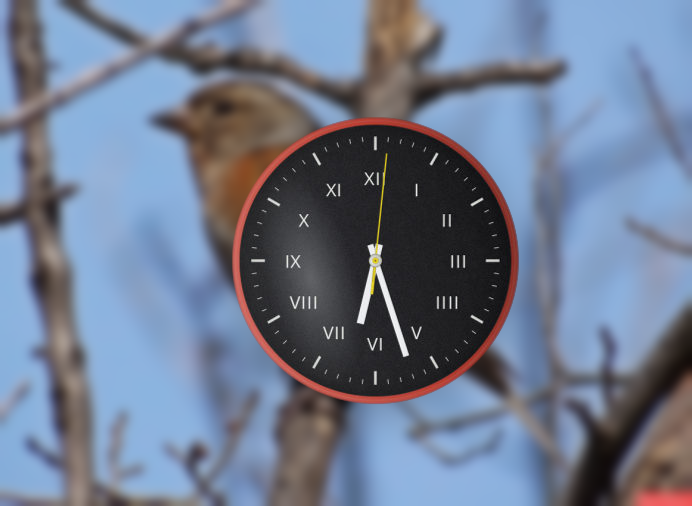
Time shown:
6.27.01
